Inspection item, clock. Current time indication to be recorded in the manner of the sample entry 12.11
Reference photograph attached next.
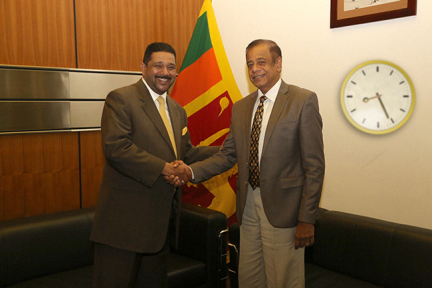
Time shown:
8.26
